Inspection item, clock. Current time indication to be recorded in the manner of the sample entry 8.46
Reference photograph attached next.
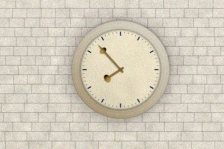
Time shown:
7.53
